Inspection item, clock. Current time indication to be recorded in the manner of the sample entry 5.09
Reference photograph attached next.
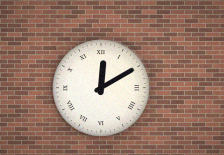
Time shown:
12.10
